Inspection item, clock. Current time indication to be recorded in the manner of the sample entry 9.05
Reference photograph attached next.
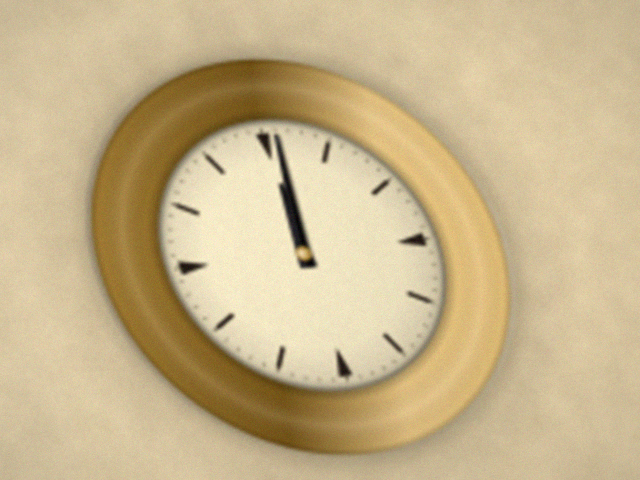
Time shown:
12.01
